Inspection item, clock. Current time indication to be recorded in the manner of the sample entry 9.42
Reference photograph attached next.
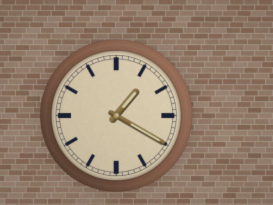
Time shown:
1.20
